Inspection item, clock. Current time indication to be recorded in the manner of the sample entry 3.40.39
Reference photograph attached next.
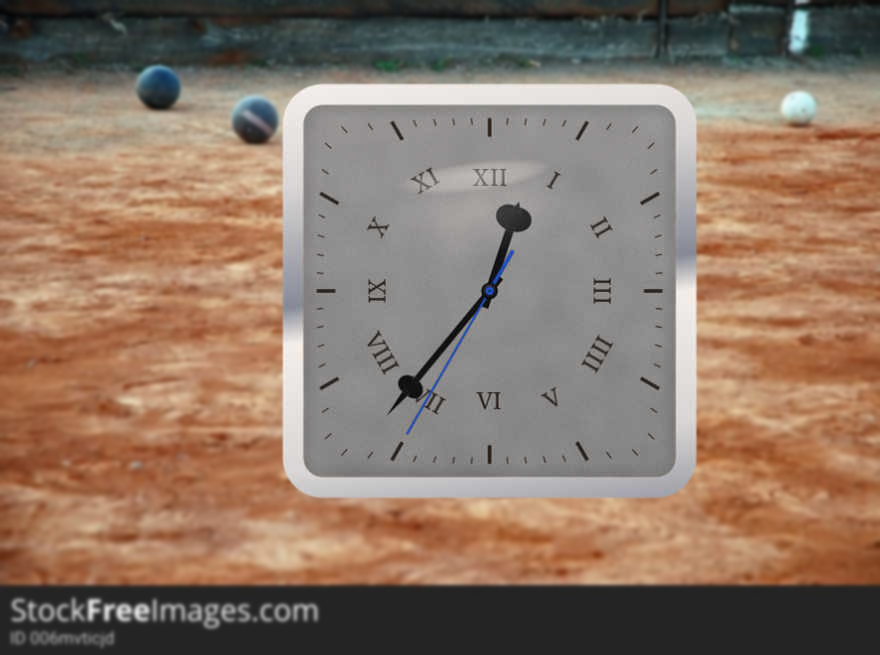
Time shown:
12.36.35
